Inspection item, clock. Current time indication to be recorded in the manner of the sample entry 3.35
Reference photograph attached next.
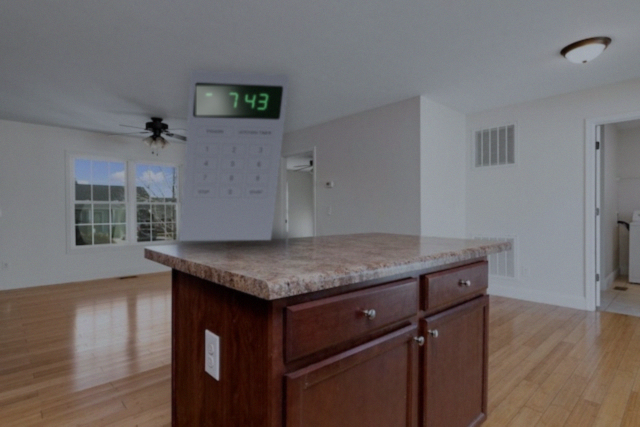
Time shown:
7.43
